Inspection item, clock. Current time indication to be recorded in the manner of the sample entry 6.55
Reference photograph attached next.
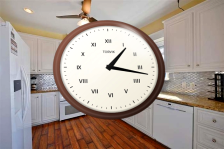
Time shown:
1.17
